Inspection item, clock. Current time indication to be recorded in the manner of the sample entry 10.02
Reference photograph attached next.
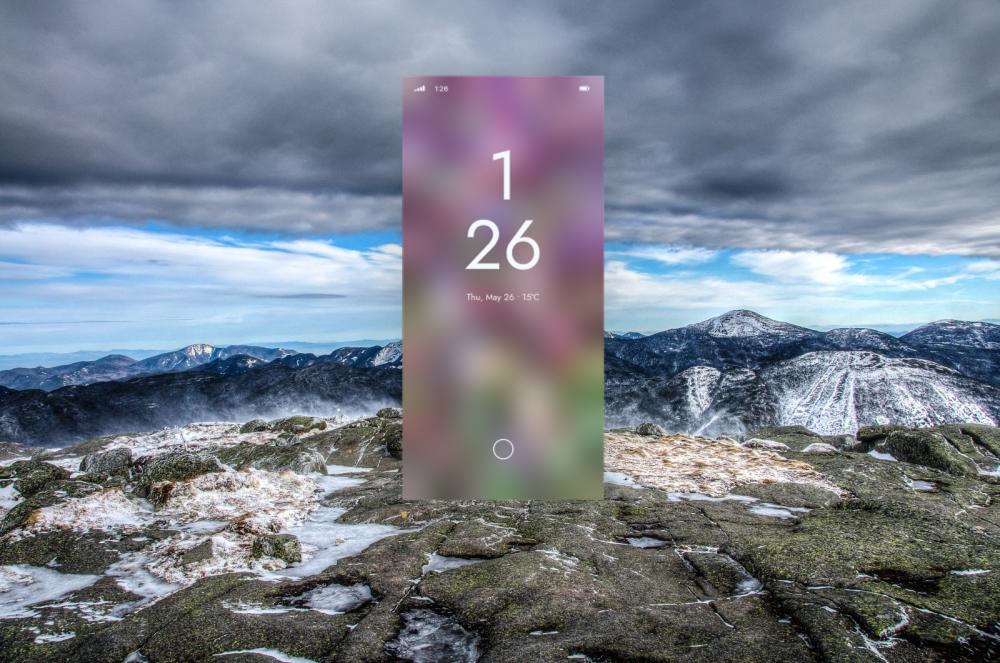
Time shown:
1.26
